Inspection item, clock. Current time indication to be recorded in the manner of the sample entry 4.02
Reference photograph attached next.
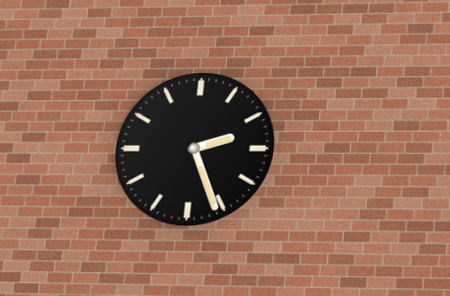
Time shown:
2.26
